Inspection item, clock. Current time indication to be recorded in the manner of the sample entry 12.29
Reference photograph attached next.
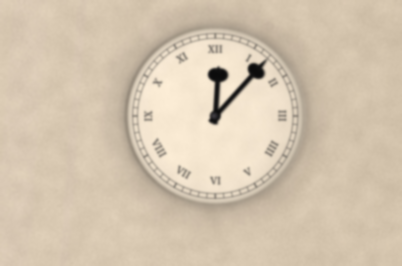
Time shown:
12.07
